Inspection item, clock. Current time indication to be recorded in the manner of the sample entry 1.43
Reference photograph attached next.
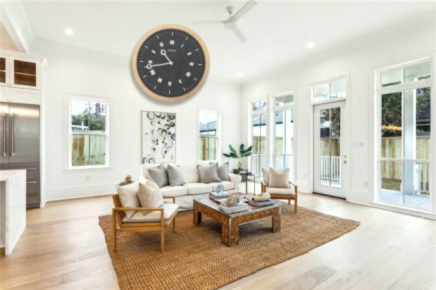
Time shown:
10.43
